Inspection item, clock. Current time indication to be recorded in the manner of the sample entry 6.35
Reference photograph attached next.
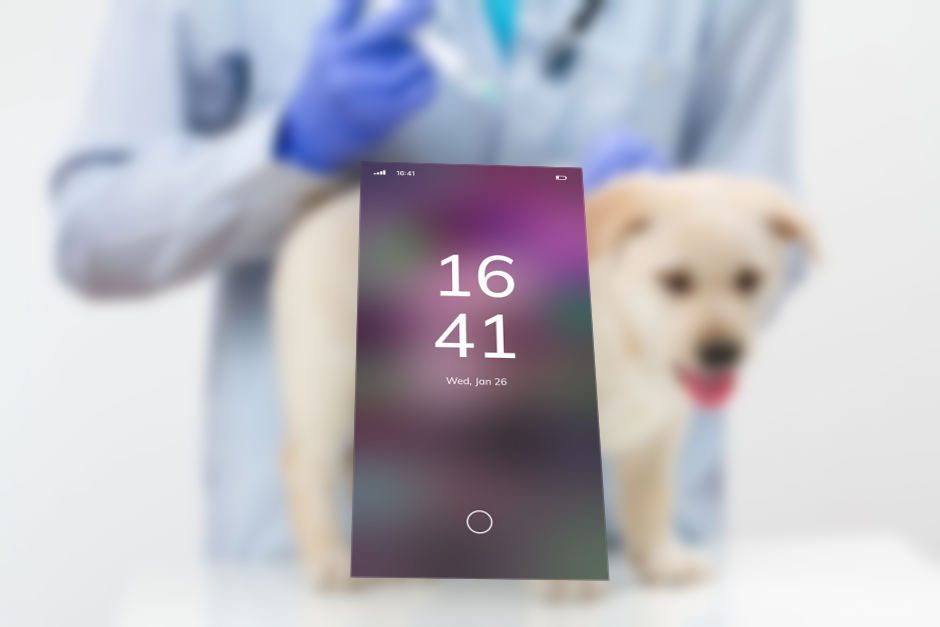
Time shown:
16.41
